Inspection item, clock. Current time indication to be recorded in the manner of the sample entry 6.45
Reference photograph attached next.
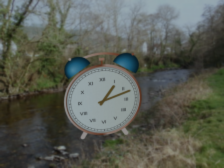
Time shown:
1.12
